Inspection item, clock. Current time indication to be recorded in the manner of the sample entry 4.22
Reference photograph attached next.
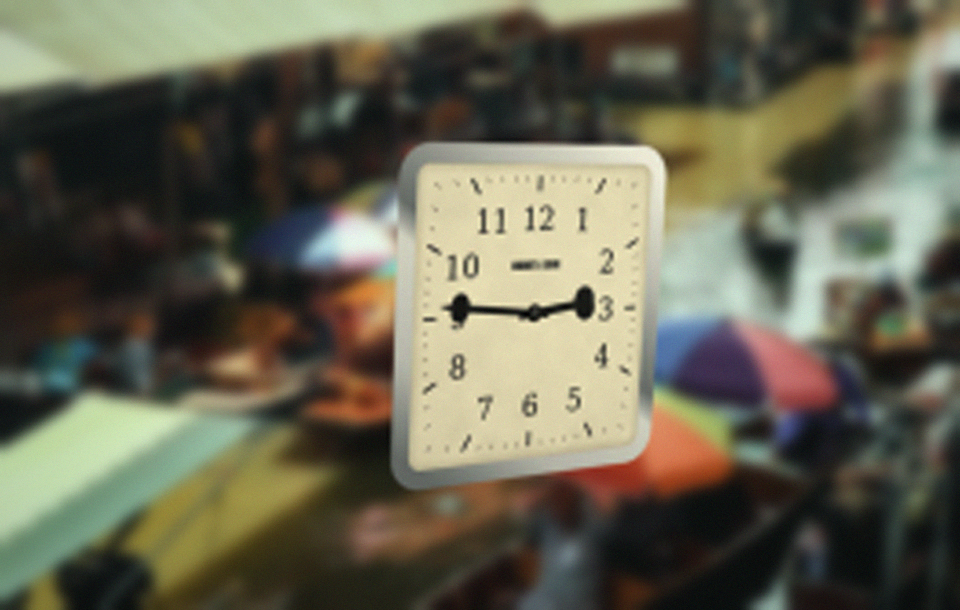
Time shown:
2.46
